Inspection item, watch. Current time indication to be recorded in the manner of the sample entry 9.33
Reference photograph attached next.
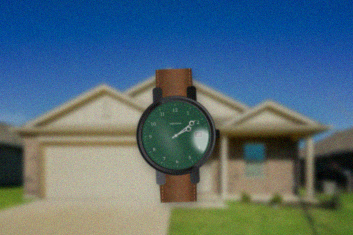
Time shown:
2.09
